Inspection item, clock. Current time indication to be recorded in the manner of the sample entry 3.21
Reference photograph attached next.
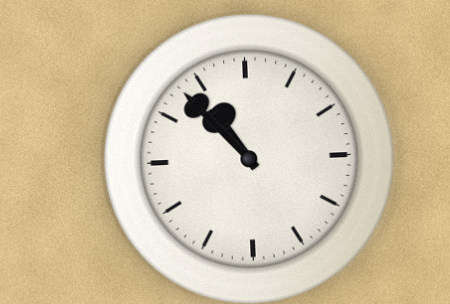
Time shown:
10.53
